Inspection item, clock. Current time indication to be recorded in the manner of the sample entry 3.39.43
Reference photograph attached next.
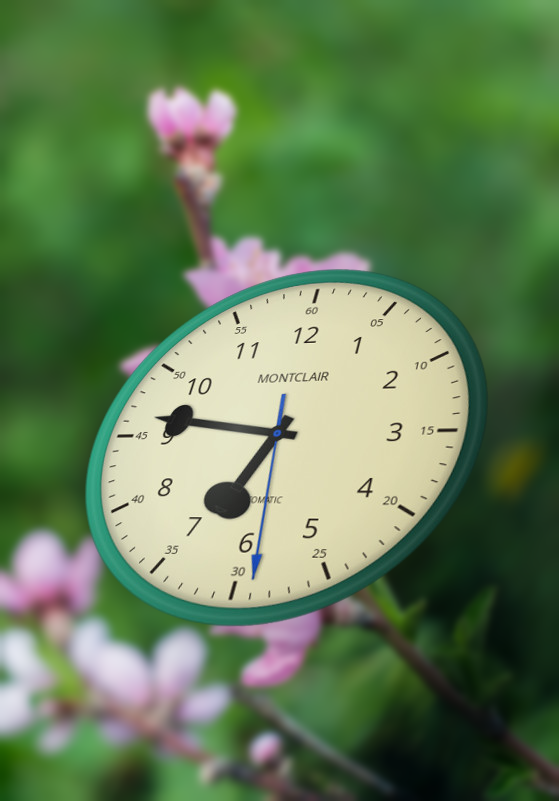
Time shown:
6.46.29
